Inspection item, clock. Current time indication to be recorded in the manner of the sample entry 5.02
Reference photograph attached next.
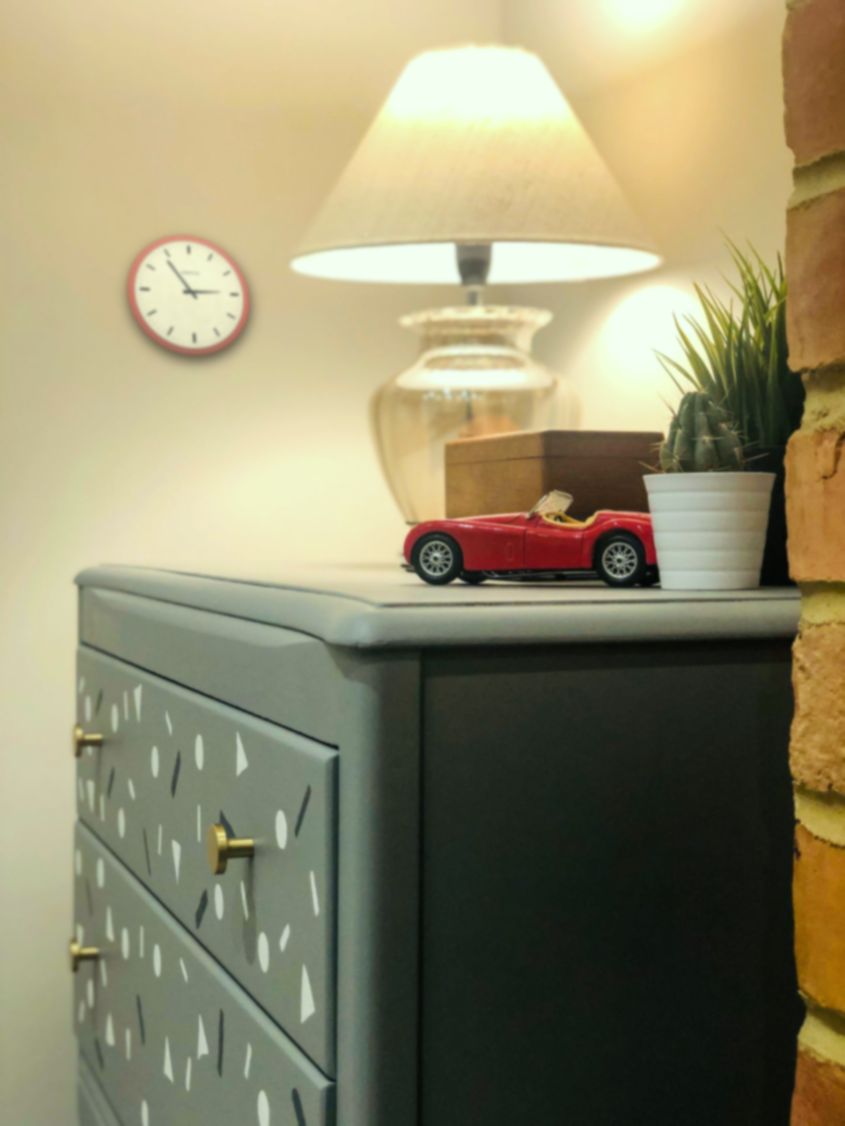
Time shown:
2.54
